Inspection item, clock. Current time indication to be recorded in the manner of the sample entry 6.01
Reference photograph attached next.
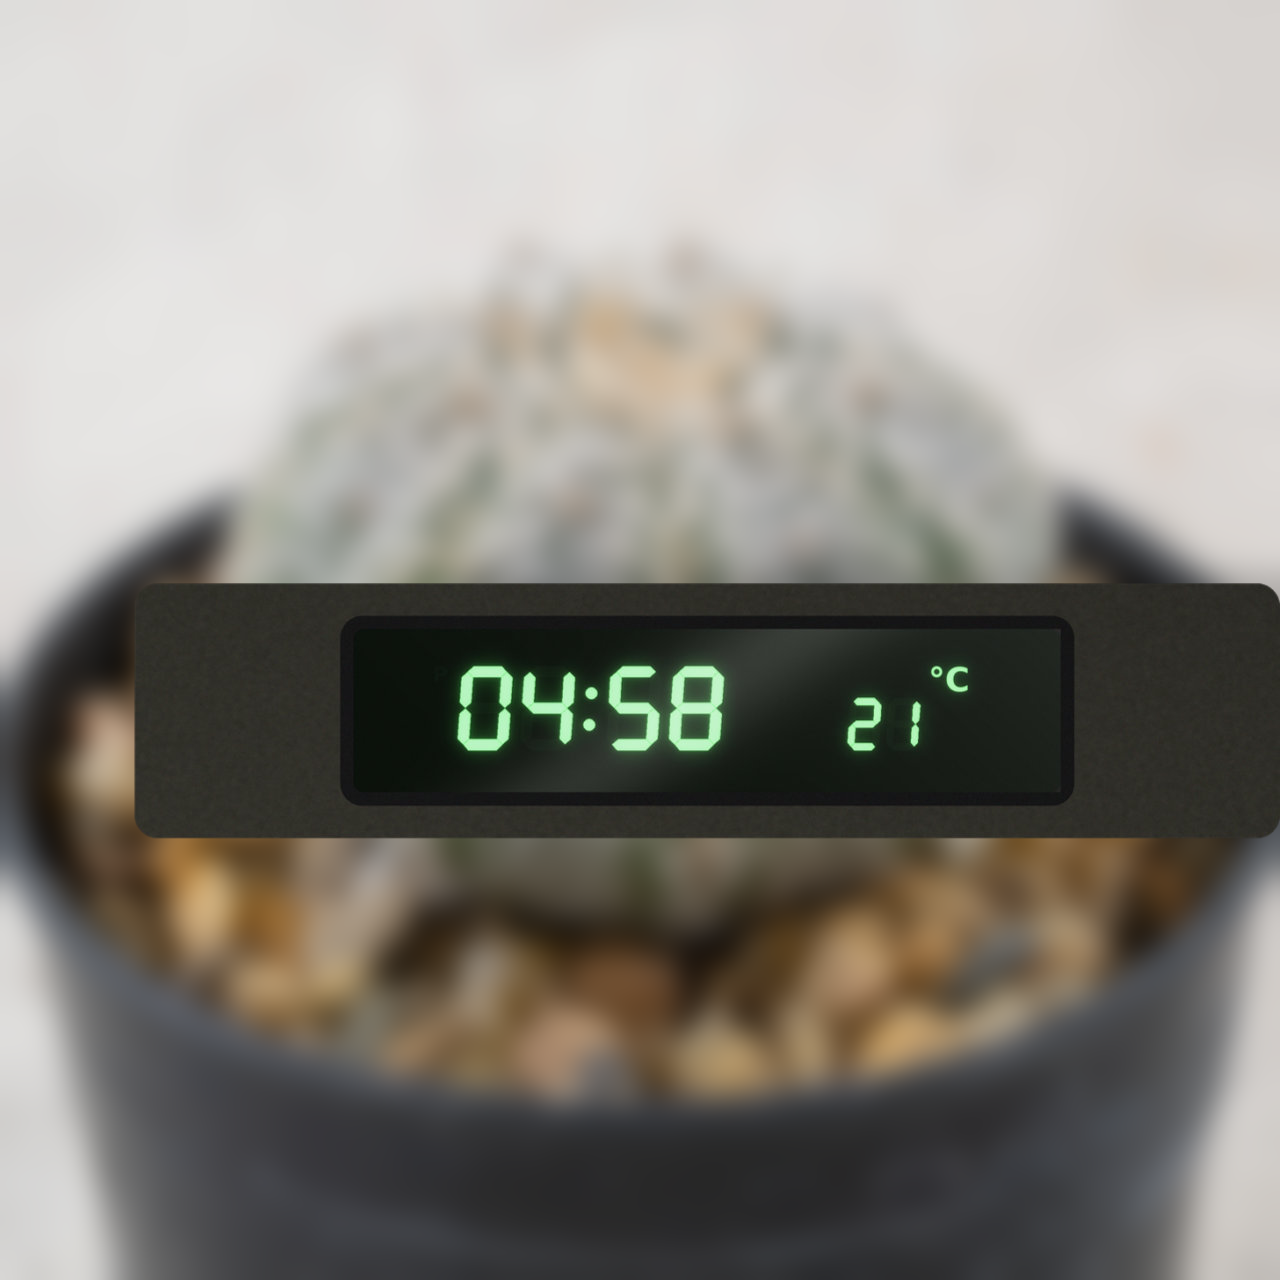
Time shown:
4.58
